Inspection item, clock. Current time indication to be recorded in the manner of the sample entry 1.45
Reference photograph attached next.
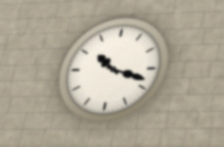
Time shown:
10.18
